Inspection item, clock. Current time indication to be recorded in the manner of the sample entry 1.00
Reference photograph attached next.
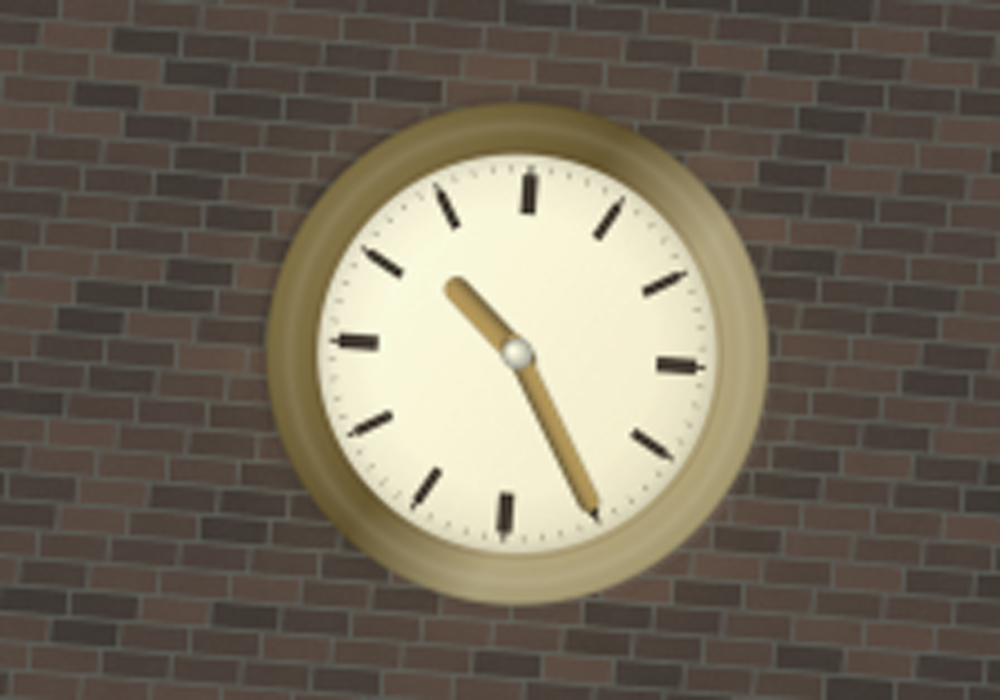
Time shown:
10.25
